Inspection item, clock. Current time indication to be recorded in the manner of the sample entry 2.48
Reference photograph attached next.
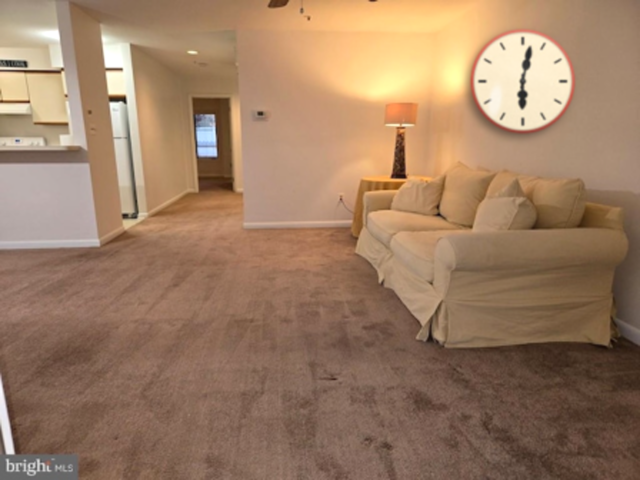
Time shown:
6.02
